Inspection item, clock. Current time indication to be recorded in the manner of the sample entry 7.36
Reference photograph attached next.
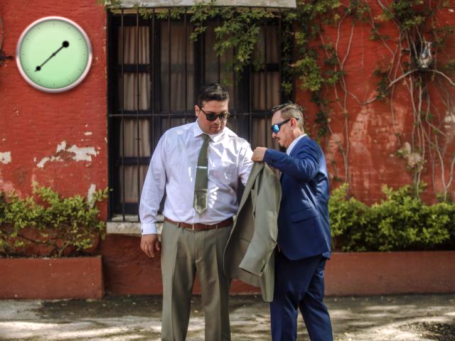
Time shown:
1.38
